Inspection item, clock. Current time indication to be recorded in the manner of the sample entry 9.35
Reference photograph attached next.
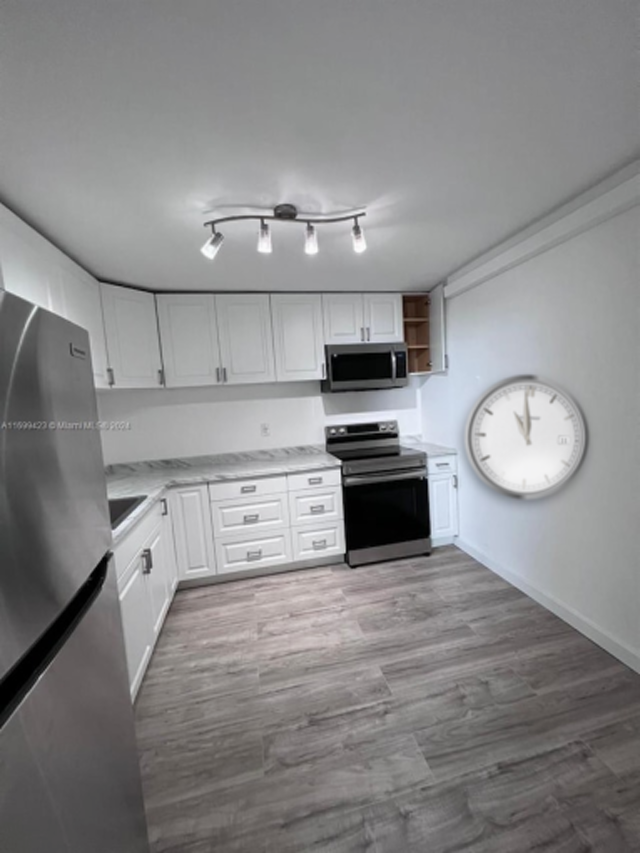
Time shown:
10.59
